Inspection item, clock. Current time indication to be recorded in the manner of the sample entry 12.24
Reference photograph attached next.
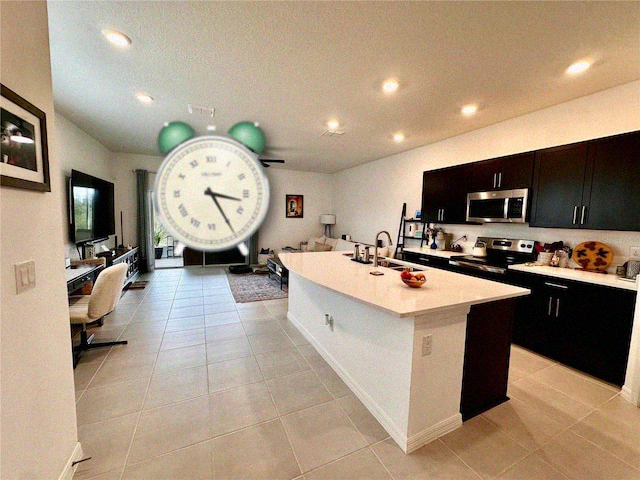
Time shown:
3.25
